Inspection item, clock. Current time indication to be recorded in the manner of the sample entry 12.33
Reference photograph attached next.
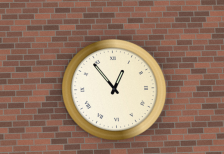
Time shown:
12.54
